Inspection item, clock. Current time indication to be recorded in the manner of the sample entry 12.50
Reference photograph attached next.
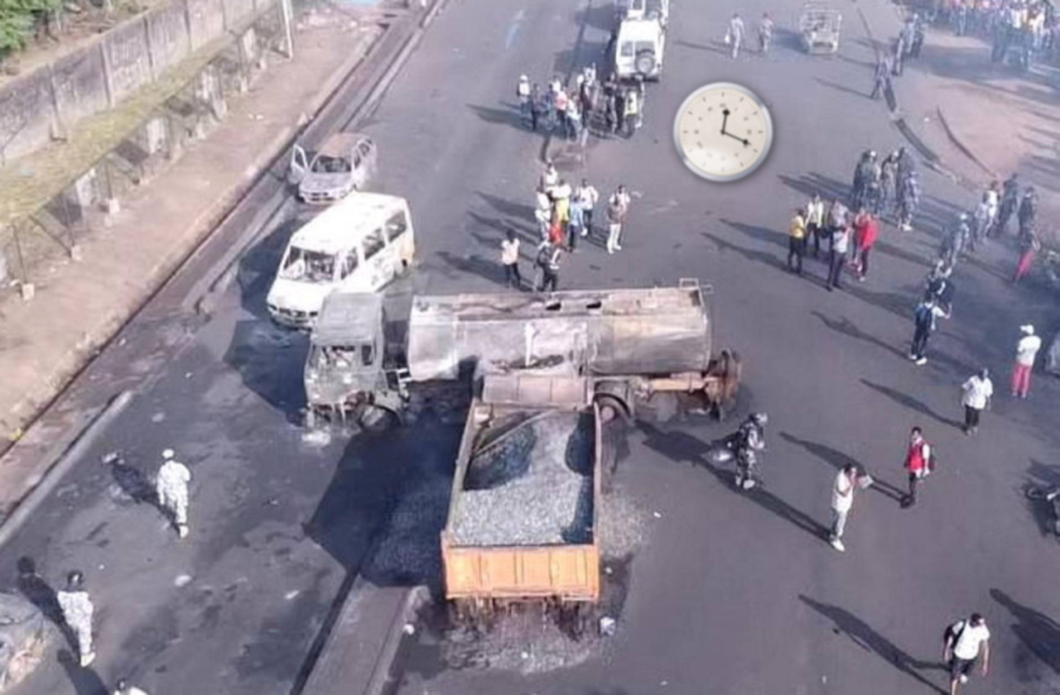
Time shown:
12.19
